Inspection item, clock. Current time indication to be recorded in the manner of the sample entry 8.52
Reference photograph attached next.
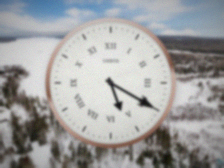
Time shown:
5.20
